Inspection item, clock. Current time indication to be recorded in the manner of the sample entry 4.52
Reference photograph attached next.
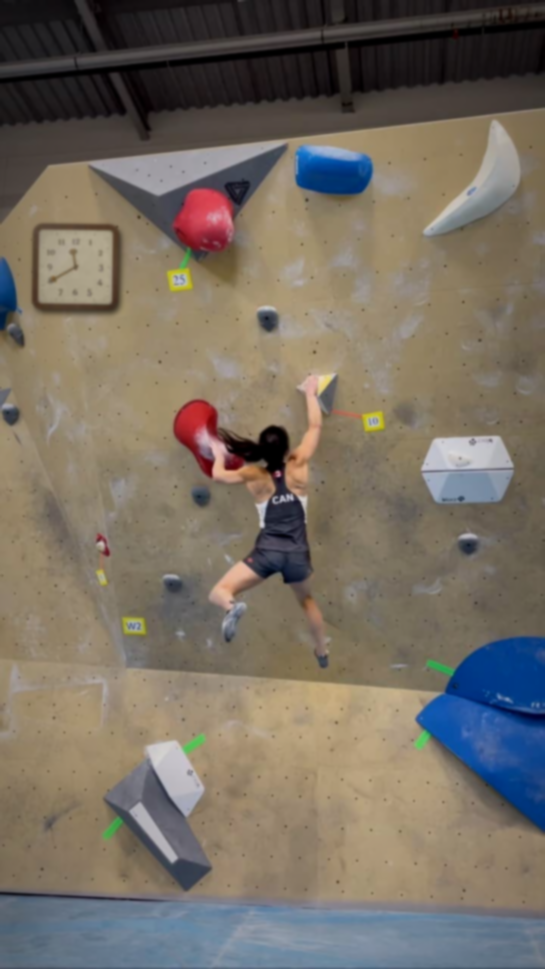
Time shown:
11.40
